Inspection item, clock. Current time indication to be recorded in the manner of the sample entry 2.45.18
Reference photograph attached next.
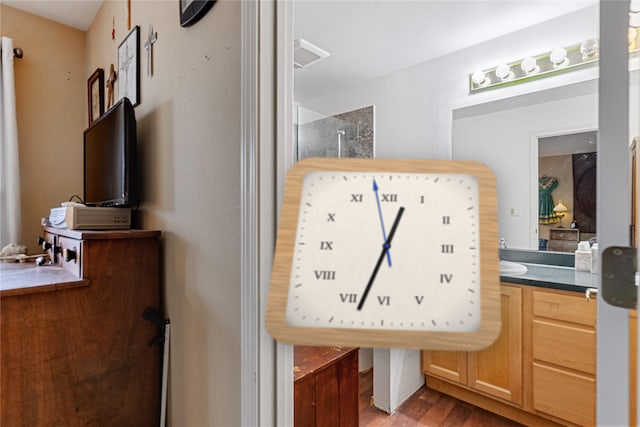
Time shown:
12.32.58
